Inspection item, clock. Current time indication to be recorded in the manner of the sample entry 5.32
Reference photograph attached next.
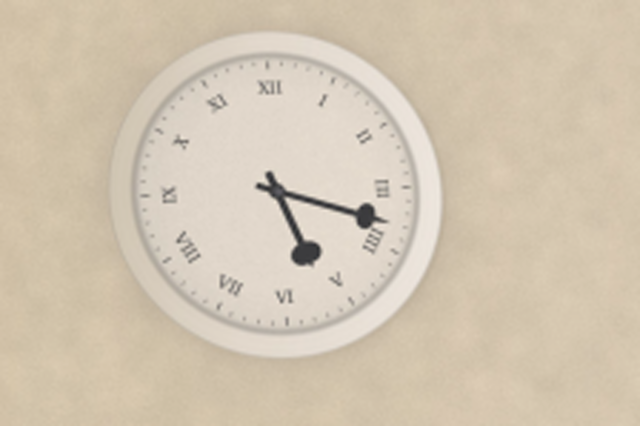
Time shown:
5.18
